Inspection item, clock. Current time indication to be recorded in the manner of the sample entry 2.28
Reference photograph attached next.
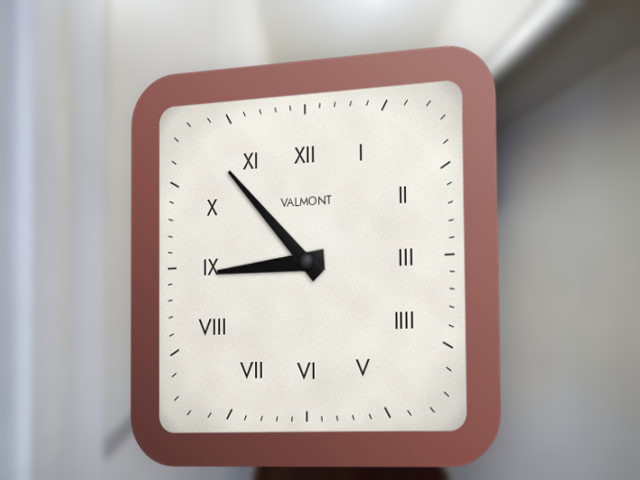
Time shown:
8.53
